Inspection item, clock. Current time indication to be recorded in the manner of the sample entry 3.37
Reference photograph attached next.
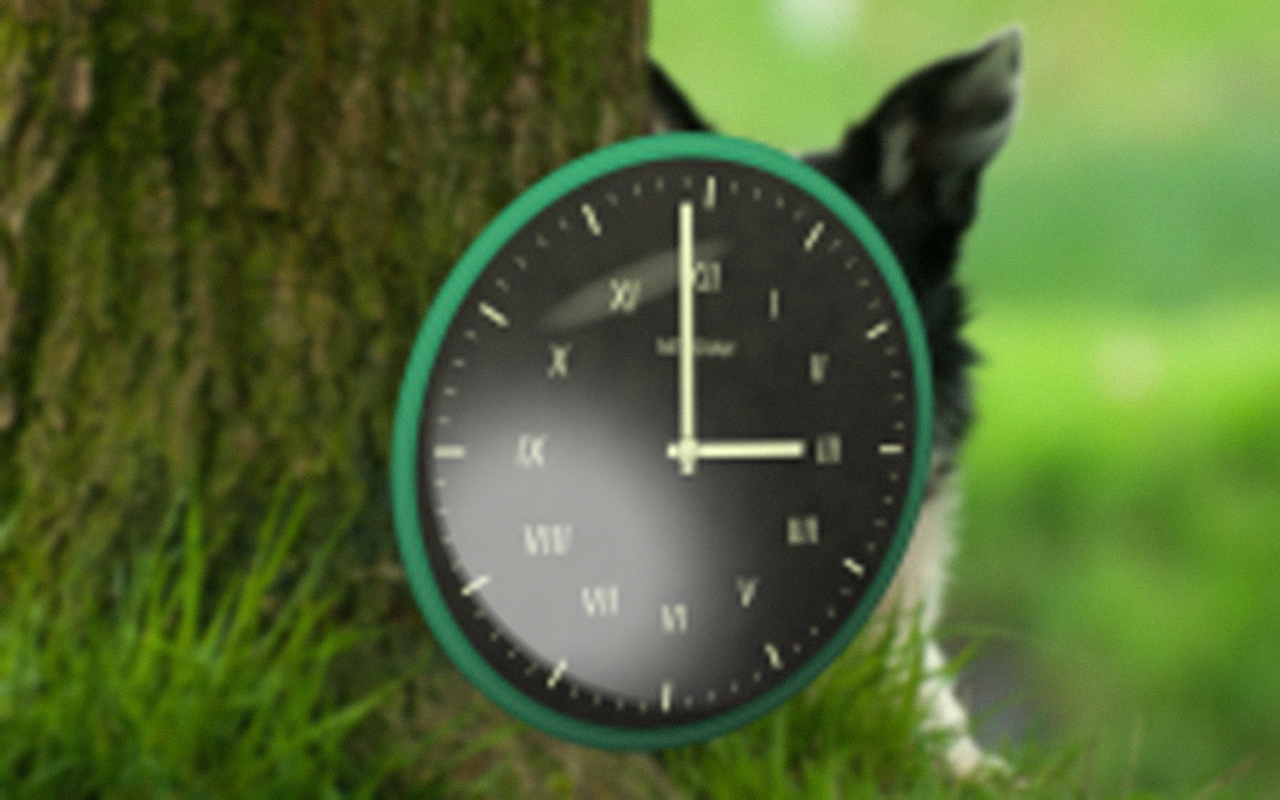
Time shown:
2.59
